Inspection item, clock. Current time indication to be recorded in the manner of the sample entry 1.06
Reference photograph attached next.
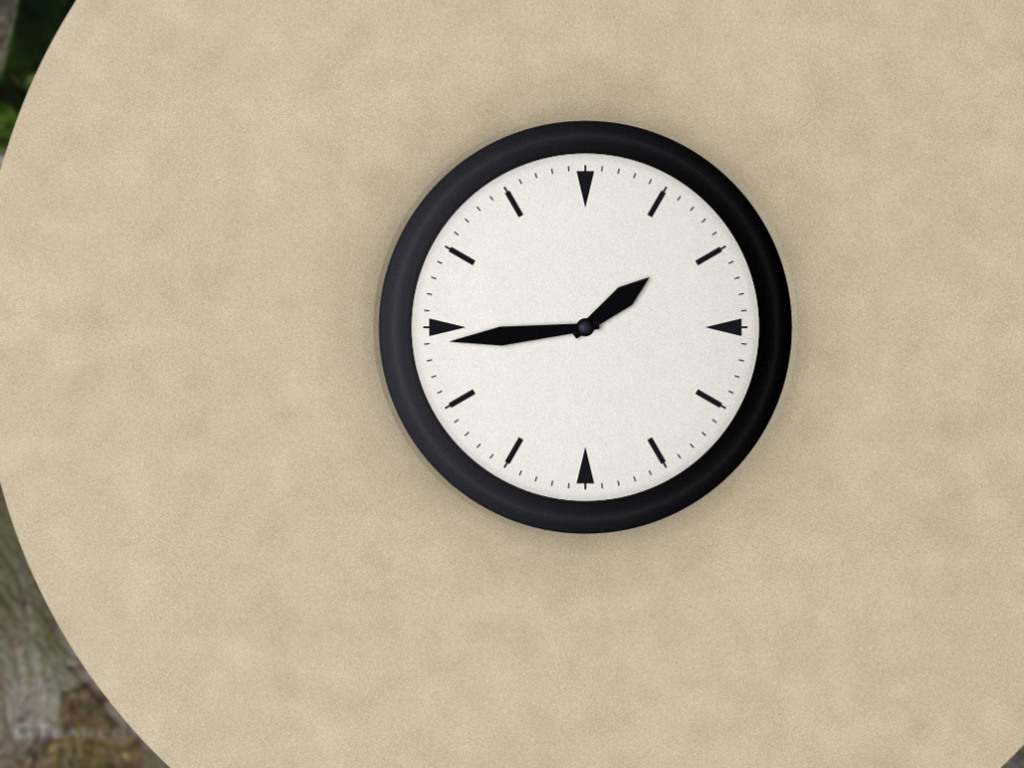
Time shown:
1.44
